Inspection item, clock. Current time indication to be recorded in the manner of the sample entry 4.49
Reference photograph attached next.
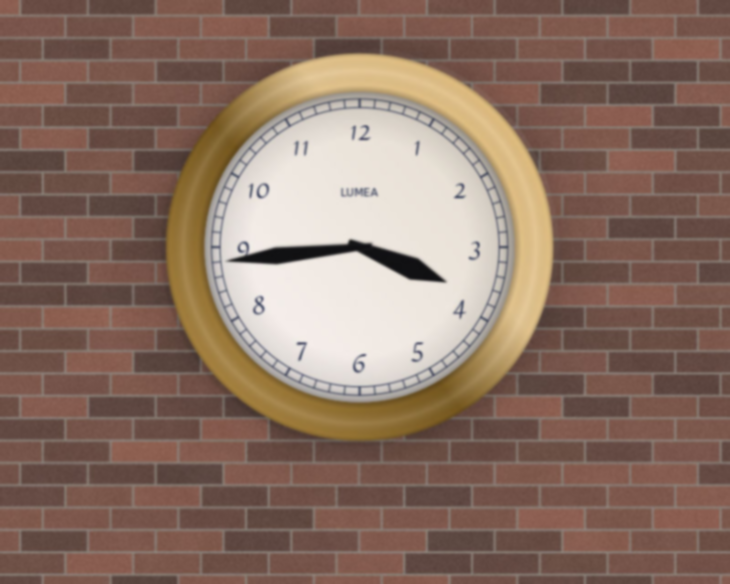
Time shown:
3.44
